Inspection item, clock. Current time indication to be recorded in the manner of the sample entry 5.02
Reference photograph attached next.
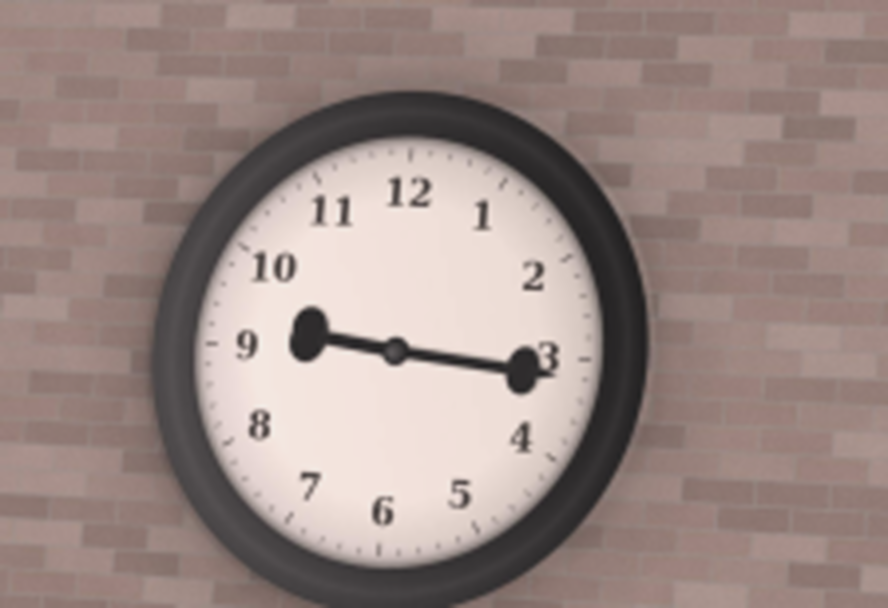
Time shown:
9.16
